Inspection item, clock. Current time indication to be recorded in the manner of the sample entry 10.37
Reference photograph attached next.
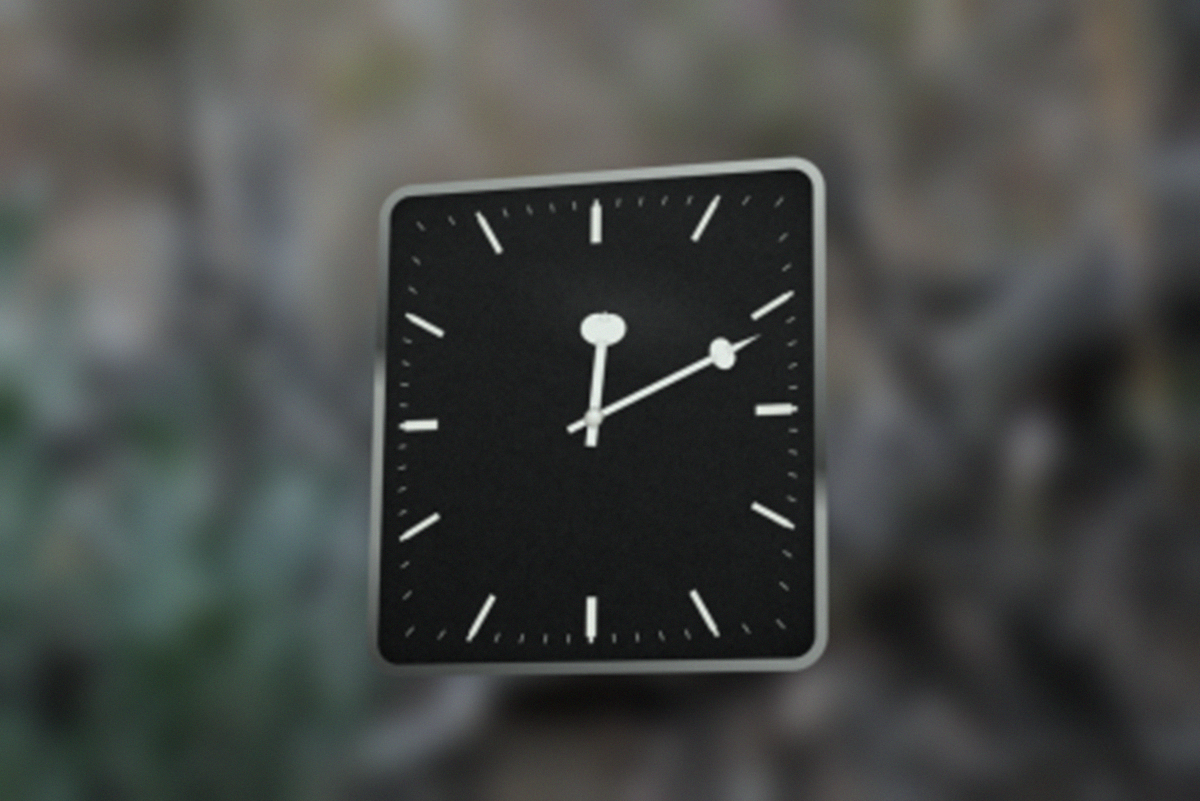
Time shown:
12.11
